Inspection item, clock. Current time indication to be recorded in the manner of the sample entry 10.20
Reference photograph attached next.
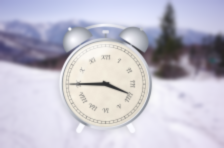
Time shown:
3.45
